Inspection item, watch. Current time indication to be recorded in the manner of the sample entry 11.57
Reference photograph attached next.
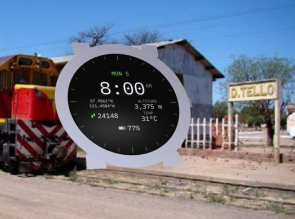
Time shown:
8.00
